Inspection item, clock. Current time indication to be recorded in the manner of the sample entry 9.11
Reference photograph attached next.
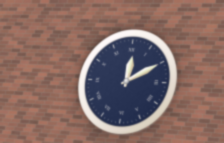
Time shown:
12.10
